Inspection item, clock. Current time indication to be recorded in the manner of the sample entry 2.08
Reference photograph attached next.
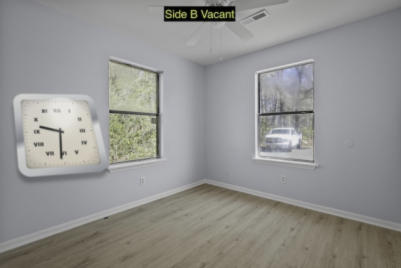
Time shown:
9.31
